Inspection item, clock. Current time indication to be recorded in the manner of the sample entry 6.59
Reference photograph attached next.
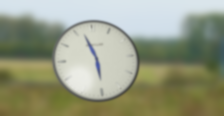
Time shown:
5.57
